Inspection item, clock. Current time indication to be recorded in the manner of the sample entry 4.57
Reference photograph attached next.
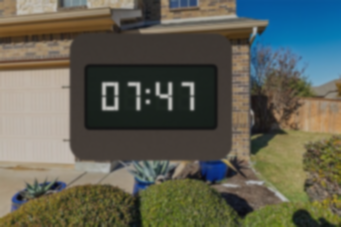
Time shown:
7.47
